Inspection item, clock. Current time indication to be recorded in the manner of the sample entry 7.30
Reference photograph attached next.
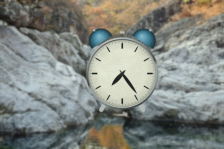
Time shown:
7.24
